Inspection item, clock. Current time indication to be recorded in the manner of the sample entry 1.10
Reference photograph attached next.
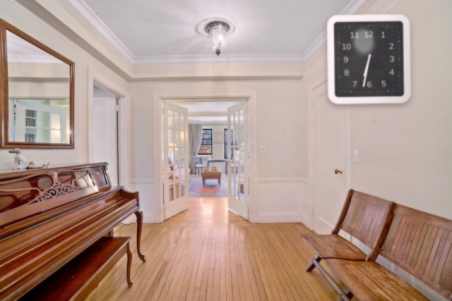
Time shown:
6.32
